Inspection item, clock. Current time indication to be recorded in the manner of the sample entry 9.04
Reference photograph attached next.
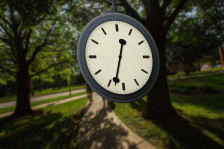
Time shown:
12.33
